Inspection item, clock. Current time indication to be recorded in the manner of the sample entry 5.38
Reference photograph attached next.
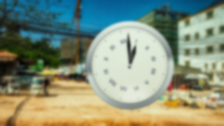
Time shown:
1.02
